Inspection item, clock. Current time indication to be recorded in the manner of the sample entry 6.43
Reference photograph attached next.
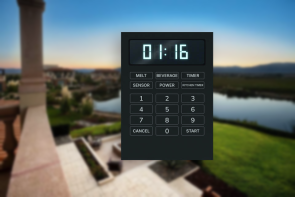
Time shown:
1.16
